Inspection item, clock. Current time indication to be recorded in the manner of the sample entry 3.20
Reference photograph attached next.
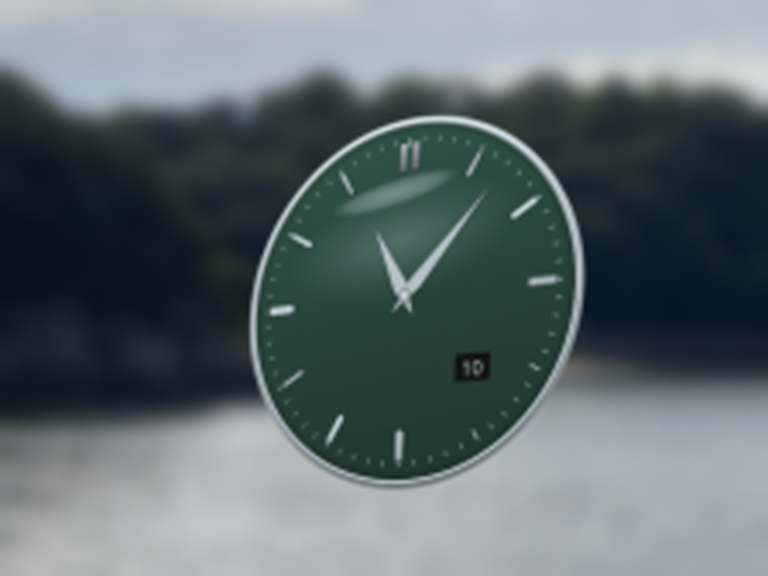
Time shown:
11.07
